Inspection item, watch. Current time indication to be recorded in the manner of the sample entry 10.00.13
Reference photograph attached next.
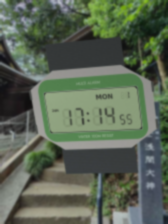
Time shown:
17.14.55
